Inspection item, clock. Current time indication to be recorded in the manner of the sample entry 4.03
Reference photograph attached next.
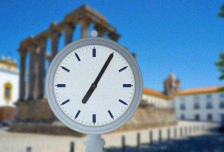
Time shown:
7.05
